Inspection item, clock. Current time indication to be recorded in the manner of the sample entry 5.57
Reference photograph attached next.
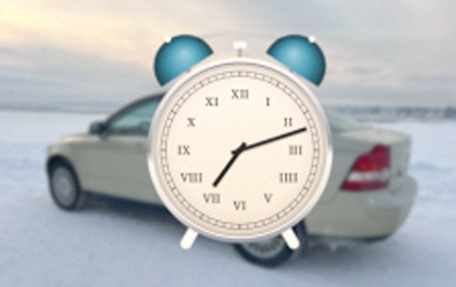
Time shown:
7.12
